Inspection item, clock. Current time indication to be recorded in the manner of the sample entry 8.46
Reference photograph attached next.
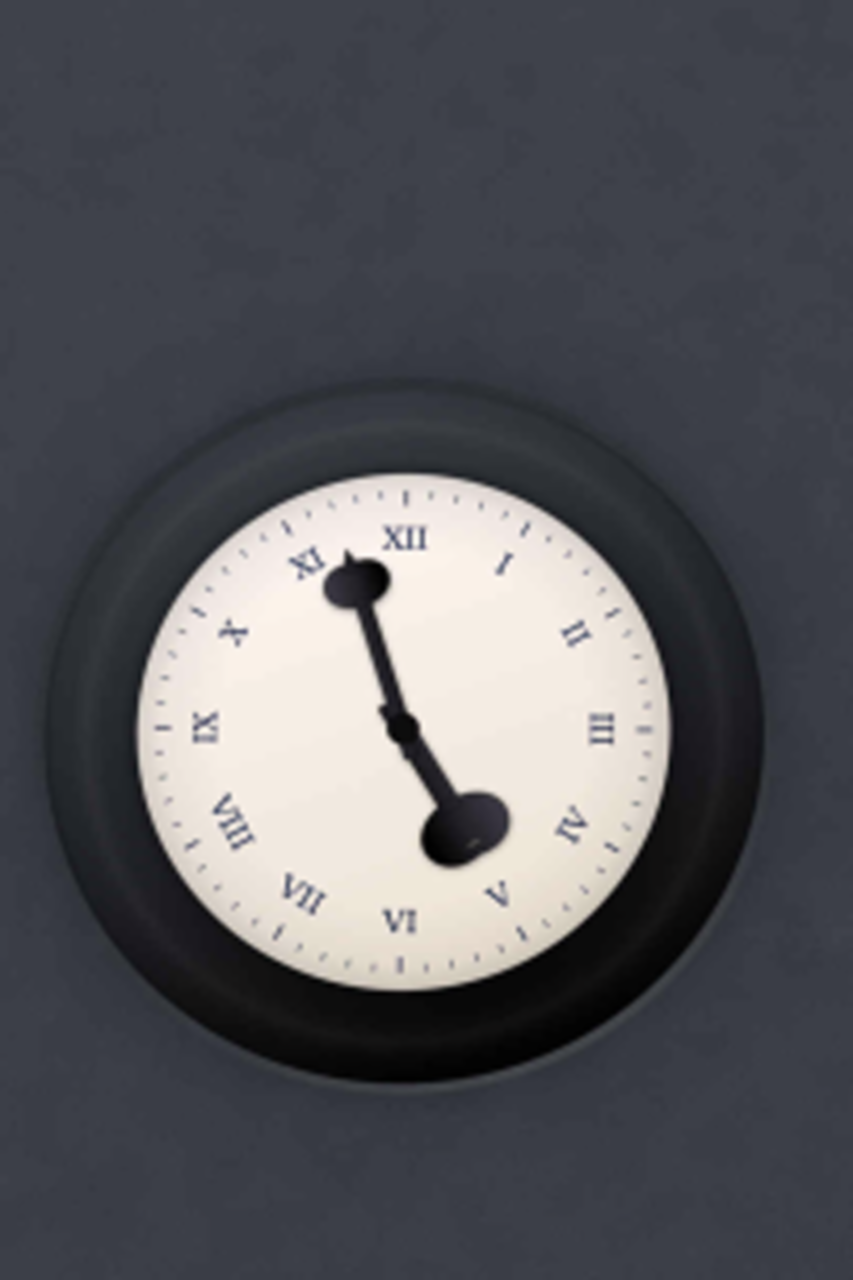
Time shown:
4.57
